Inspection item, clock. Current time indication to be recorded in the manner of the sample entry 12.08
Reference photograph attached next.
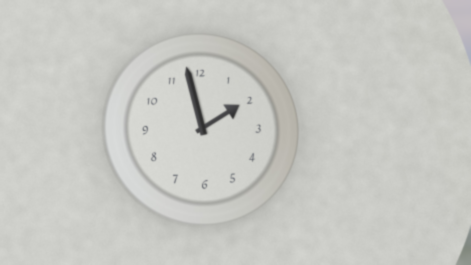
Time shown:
1.58
